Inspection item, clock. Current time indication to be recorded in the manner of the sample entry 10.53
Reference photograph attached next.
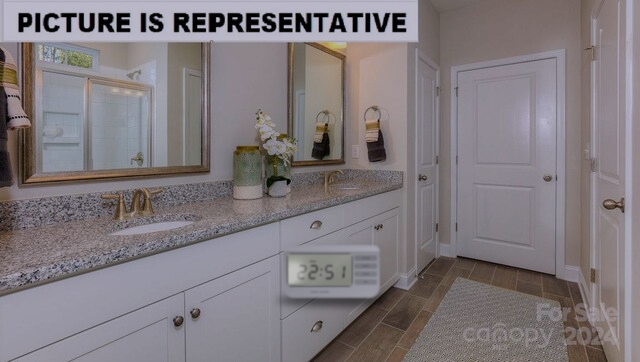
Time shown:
22.51
